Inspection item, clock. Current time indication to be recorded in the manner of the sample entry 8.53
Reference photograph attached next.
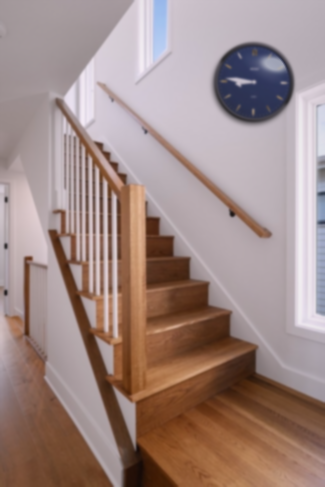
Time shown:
8.46
